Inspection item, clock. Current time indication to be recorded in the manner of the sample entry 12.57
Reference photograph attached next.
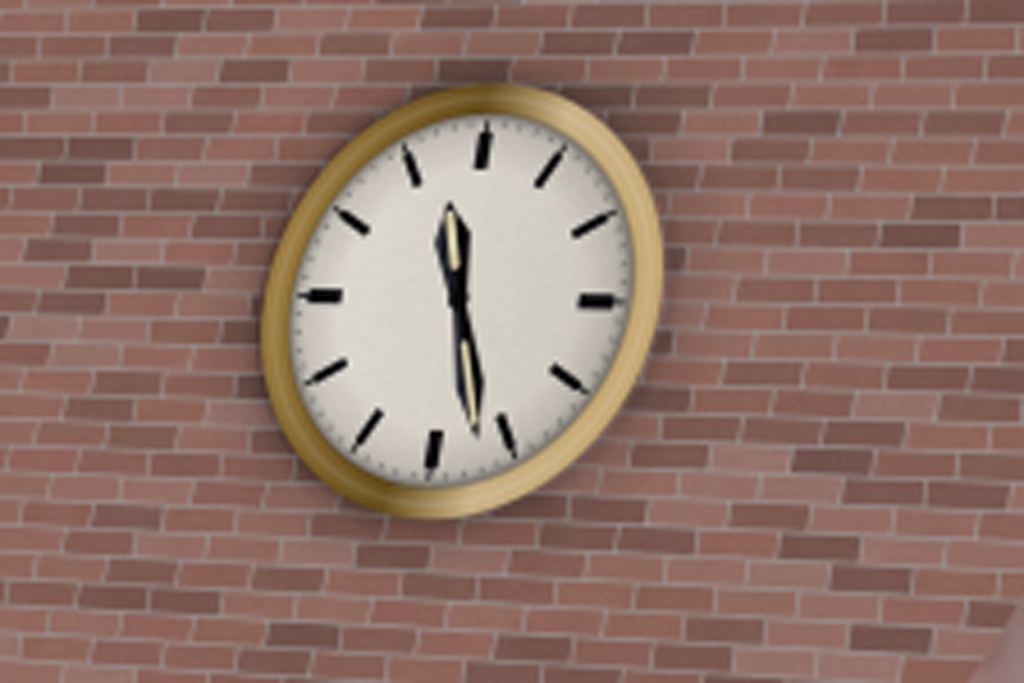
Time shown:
11.27
